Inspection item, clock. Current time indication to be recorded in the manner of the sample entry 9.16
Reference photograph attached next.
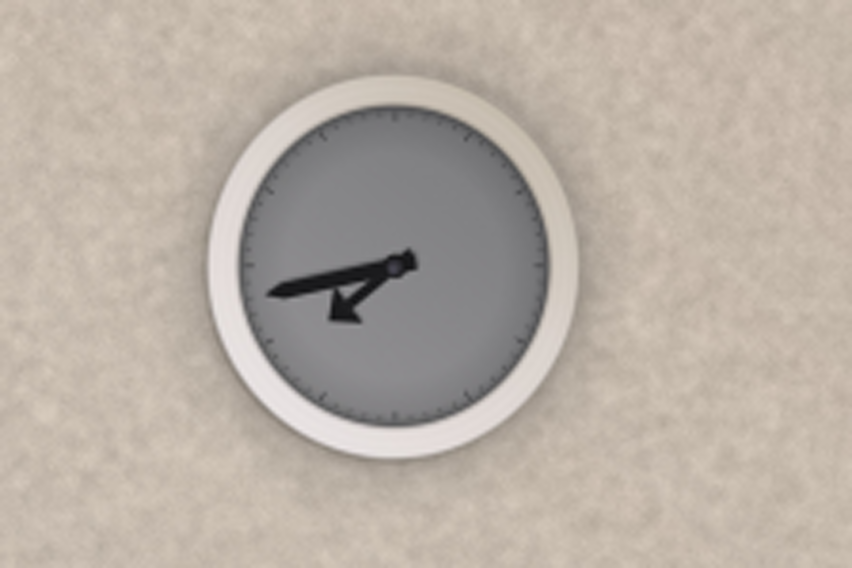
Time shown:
7.43
